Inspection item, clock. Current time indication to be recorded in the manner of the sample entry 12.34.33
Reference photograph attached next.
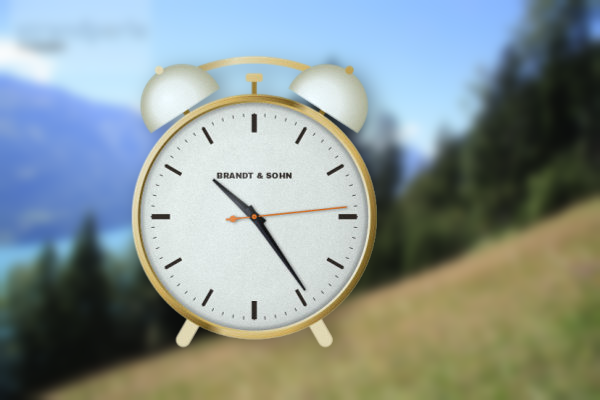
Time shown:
10.24.14
